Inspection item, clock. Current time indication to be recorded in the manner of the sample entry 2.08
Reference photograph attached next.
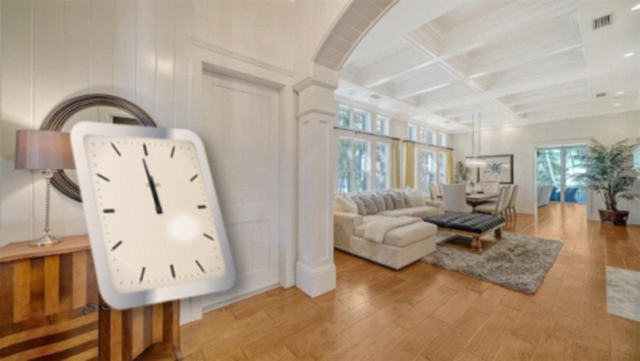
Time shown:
11.59
